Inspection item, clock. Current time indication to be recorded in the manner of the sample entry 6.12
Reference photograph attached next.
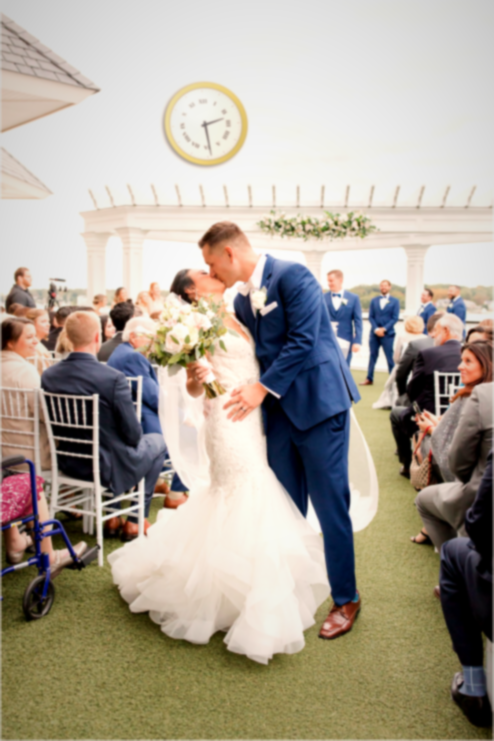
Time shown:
2.29
